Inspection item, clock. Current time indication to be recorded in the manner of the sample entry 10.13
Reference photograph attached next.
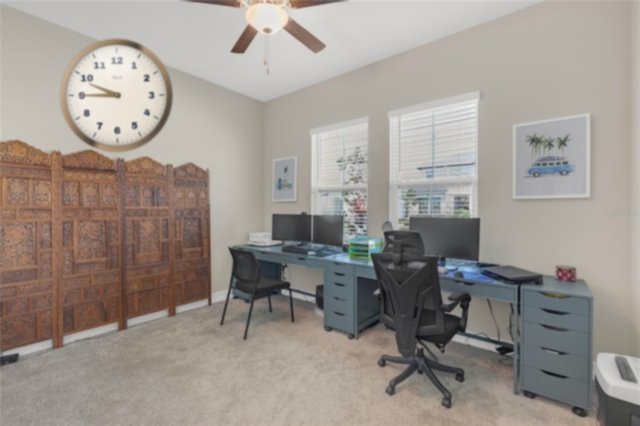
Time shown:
9.45
